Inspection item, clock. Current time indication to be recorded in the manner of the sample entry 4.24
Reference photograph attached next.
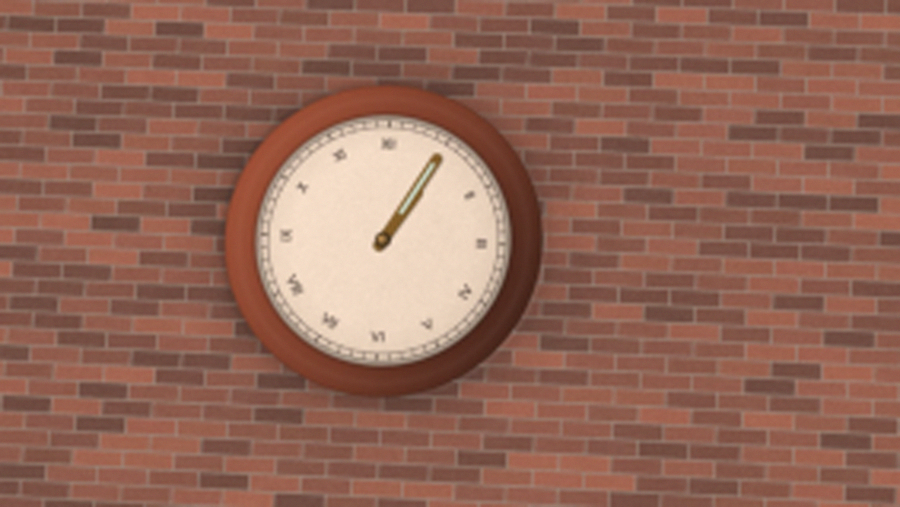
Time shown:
1.05
